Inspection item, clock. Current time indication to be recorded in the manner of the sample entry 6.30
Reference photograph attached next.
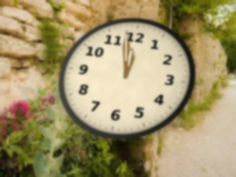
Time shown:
11.58
